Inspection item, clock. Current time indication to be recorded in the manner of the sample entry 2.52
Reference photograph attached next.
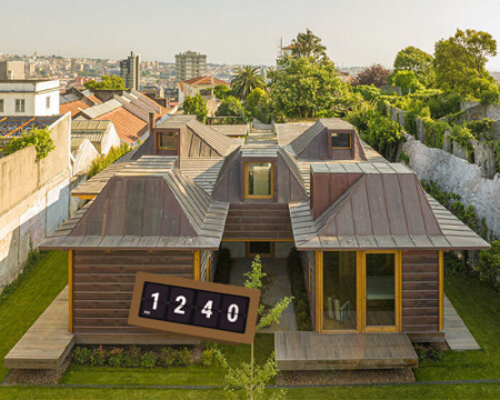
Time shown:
12.40
